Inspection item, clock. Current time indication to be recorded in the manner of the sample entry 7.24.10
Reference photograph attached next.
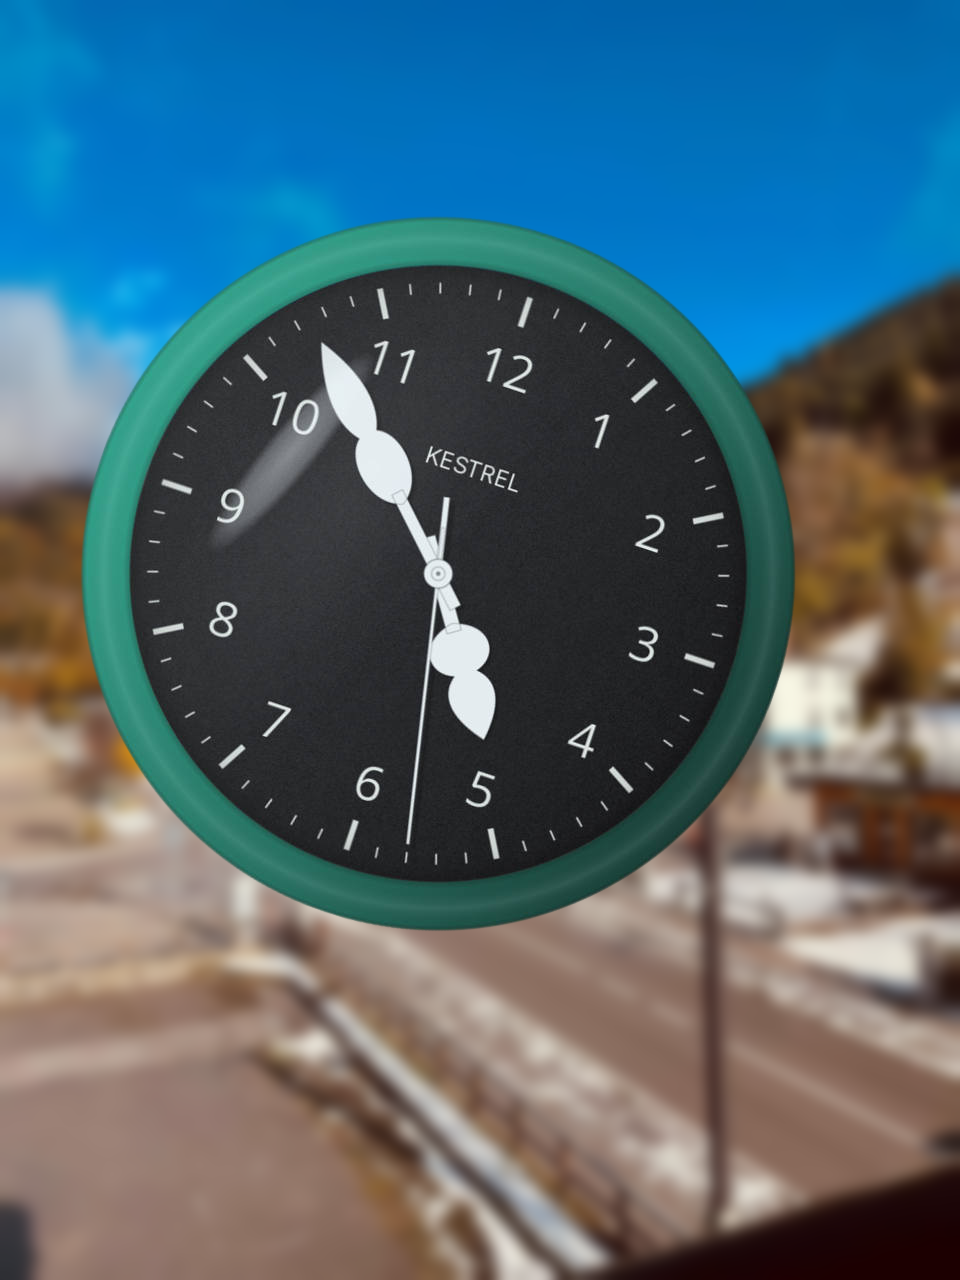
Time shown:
4.52.28
